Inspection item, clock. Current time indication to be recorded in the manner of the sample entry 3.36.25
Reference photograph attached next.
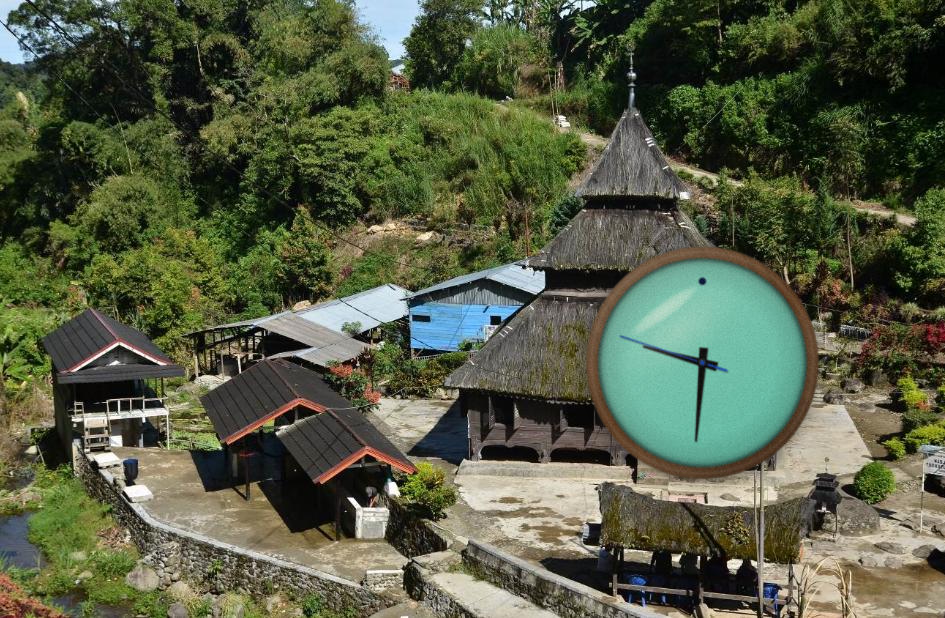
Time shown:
9.30.48
